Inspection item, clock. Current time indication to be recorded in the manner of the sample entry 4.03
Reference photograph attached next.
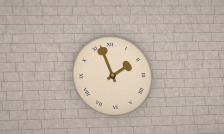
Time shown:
1.57
